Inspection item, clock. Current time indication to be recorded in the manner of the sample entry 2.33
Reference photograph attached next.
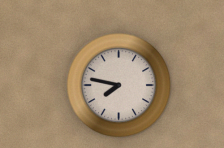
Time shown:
7.47
